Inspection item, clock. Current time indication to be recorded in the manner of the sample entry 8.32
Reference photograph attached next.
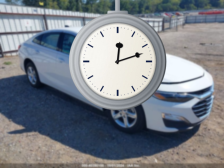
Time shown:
12.12
